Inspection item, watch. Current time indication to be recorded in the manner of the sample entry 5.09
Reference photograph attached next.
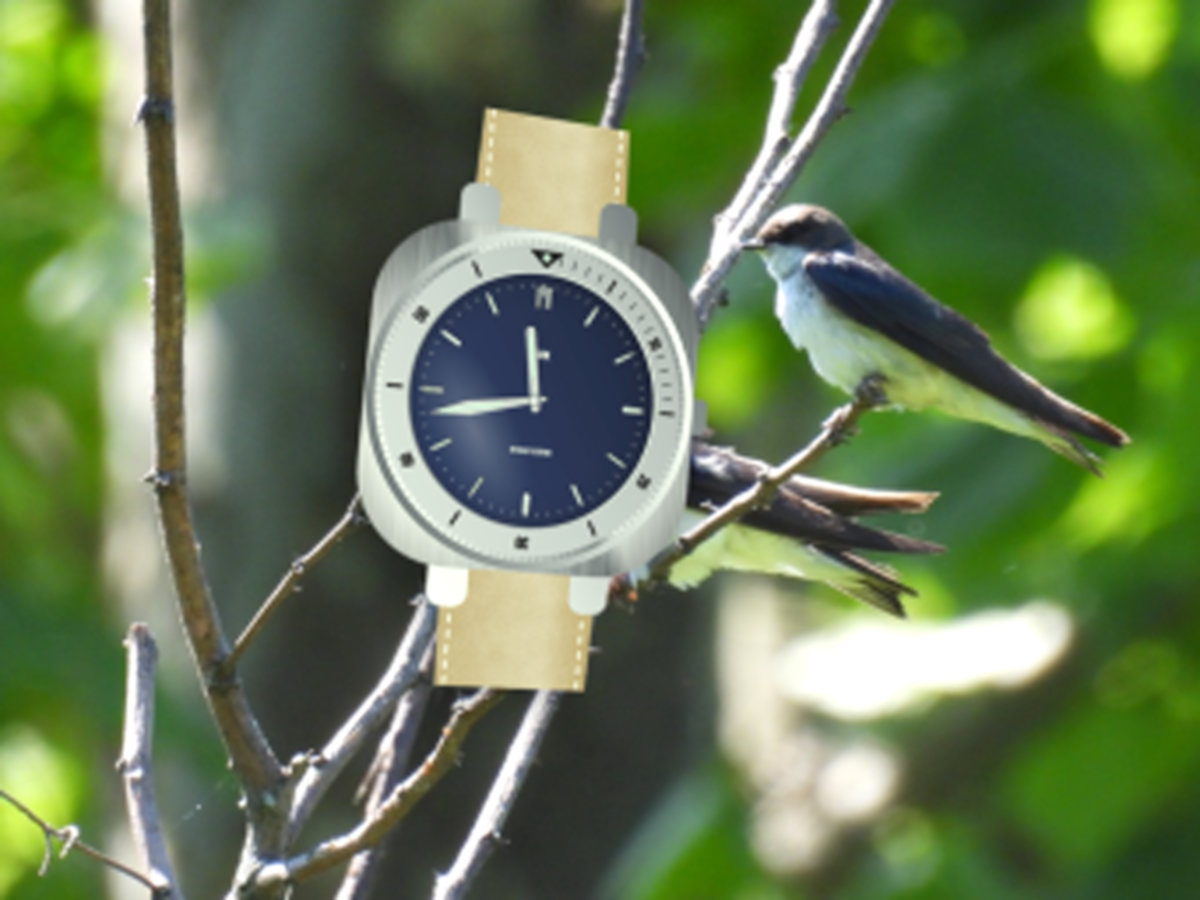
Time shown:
11.43
